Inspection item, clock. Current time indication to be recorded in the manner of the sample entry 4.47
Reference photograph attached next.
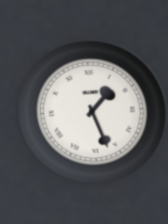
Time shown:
1.27
